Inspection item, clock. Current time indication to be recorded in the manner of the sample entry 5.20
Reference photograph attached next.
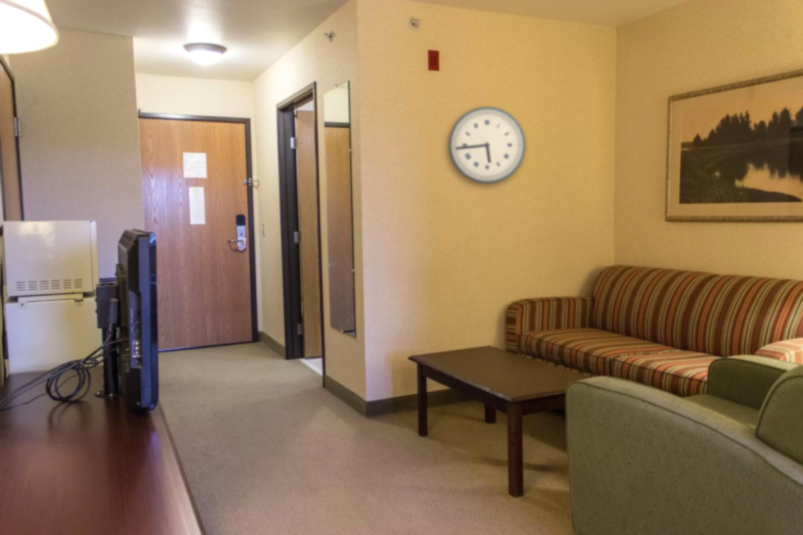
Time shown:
5.44
